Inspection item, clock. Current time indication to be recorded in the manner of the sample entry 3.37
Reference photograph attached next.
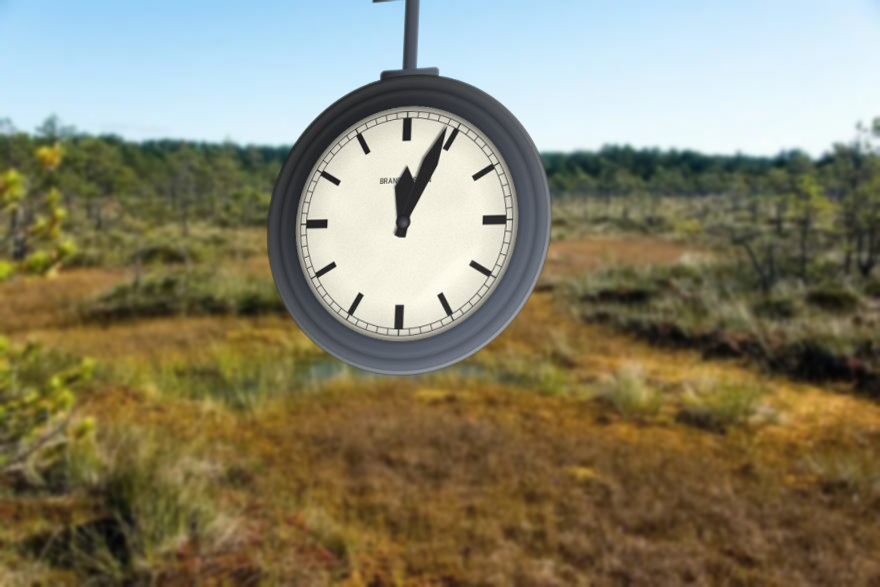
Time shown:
12.04
